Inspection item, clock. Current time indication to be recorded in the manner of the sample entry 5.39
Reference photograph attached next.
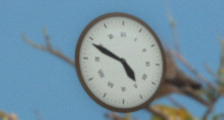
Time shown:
4.49
